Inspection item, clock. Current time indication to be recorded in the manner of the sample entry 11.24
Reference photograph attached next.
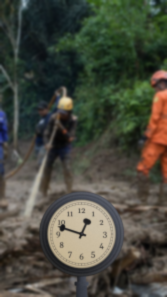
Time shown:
12.48
